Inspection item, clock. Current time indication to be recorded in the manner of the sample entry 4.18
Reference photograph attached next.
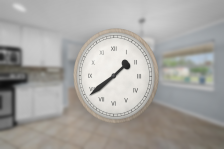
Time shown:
1.39
